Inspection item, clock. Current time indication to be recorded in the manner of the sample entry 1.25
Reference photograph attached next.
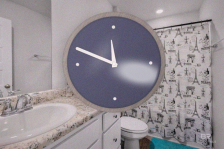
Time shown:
11.49
